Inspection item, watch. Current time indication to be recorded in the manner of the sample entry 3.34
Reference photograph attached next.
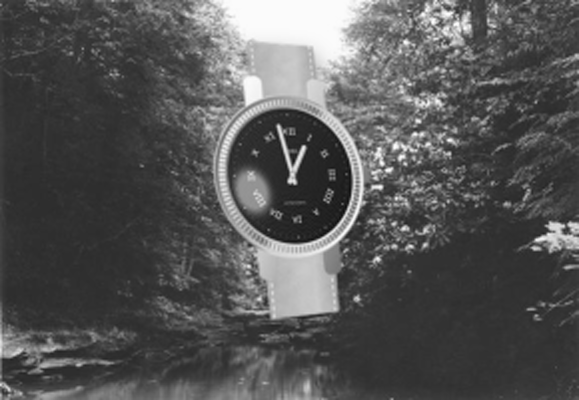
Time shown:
12.58
